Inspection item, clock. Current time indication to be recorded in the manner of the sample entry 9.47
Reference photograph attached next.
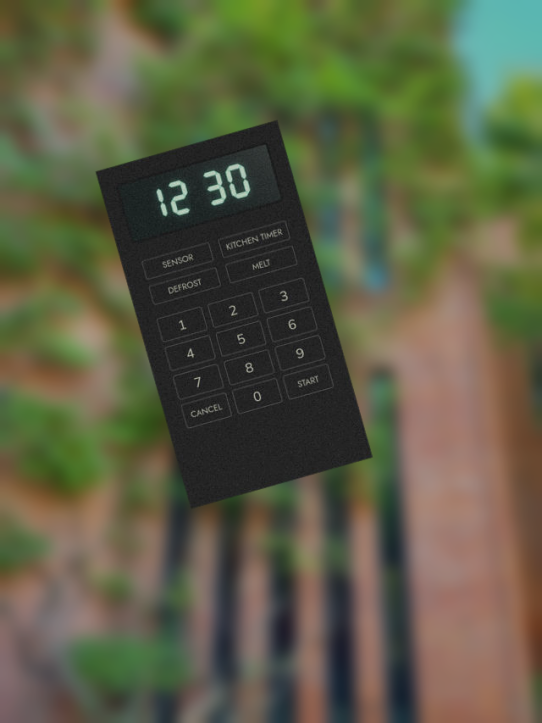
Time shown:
12.30
